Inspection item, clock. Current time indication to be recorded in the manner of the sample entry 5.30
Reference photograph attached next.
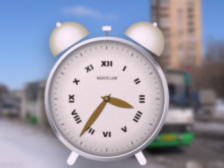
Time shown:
3.36
